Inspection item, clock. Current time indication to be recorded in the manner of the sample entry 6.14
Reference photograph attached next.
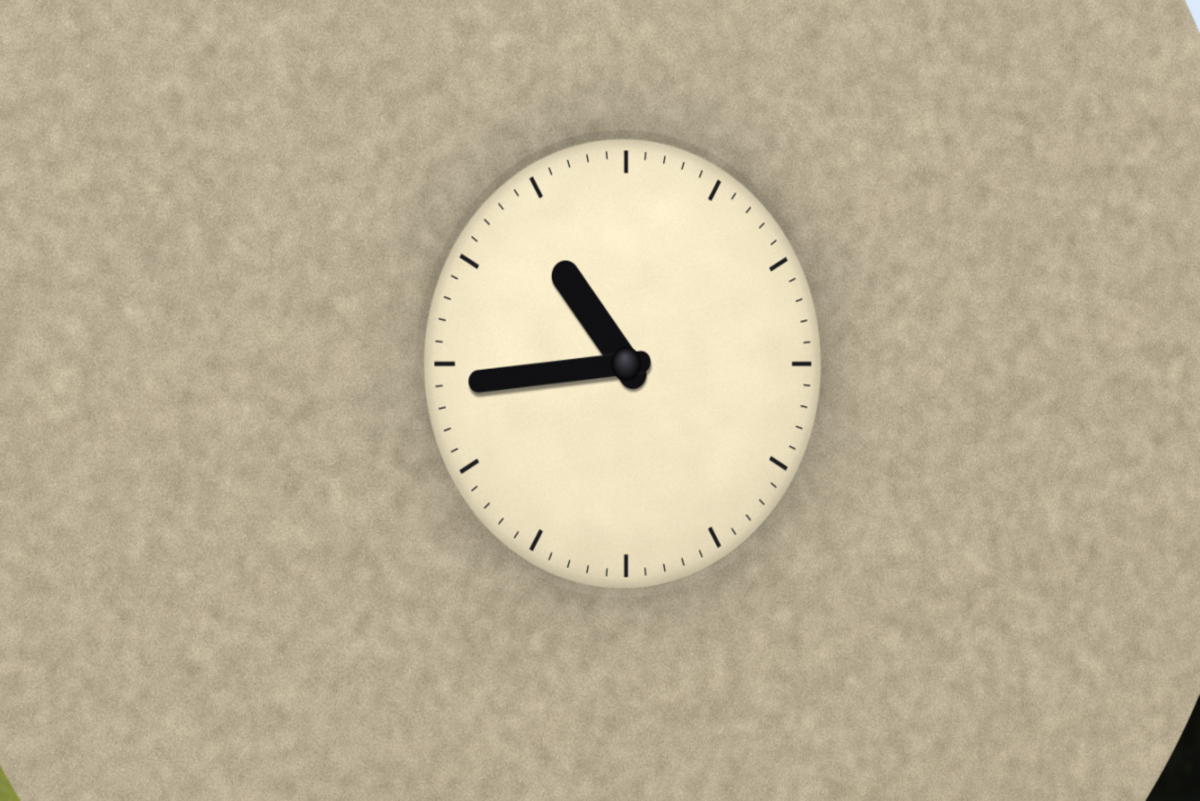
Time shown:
10.44
